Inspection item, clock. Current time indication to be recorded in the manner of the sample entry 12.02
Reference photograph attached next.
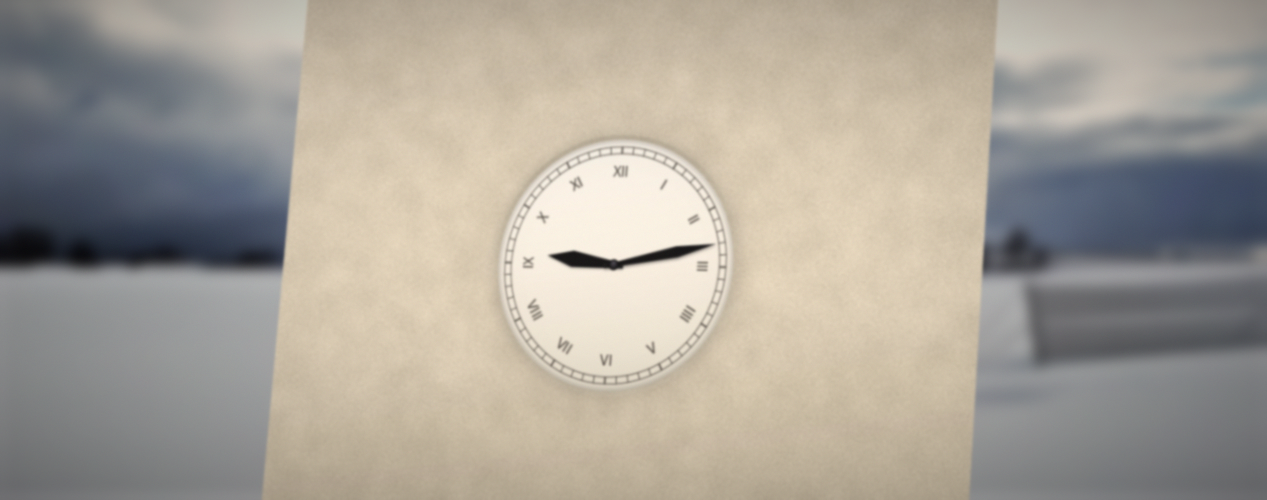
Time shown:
9.13
